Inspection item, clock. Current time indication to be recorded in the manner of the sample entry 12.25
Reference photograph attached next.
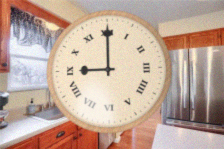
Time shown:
9.00
